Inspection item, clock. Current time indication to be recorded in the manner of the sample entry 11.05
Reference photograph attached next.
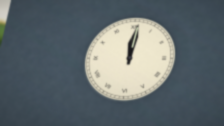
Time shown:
12.01
